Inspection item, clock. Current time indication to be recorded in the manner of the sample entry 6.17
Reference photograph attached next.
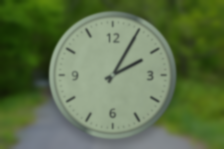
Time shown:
2.05
